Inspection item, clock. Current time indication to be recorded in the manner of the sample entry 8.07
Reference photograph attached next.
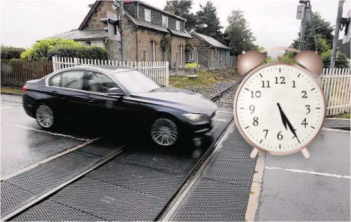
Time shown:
5.25
